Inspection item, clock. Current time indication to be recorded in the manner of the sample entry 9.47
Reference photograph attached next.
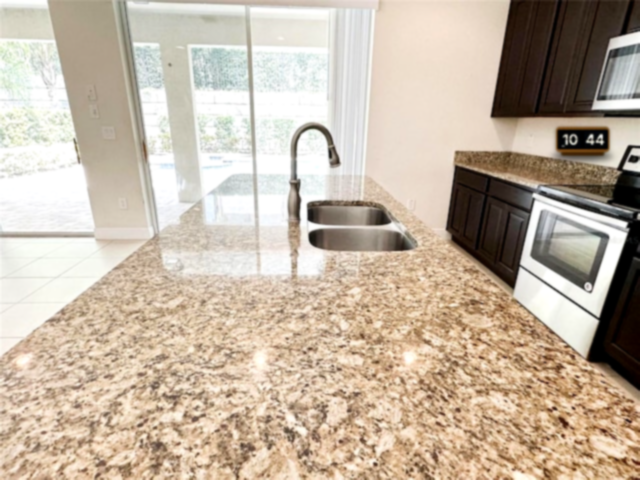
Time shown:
10.44
